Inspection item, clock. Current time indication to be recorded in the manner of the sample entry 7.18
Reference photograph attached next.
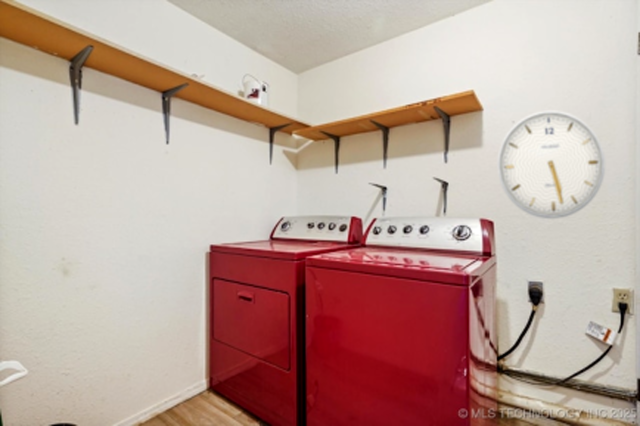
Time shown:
5.28
